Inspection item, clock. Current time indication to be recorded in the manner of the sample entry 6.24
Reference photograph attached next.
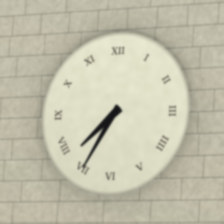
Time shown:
7.35
